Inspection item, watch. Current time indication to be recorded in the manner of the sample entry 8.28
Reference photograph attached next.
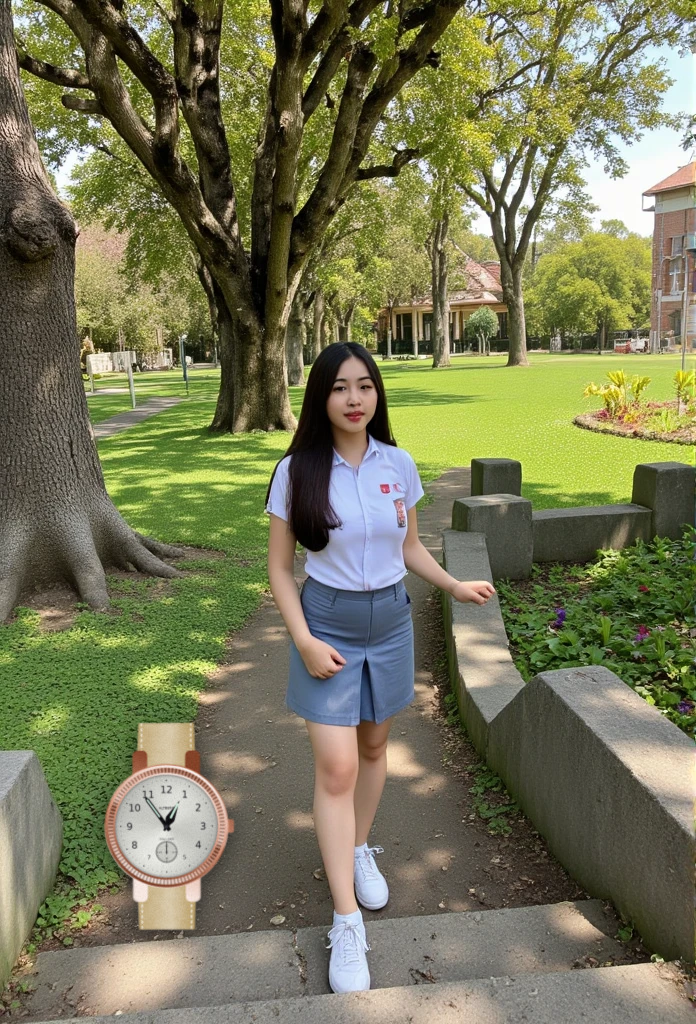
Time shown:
12.54
